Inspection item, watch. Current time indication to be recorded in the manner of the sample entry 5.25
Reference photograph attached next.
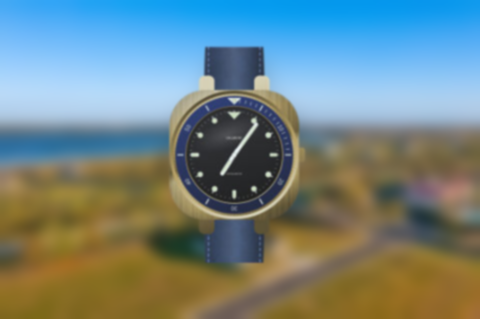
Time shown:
7.06
